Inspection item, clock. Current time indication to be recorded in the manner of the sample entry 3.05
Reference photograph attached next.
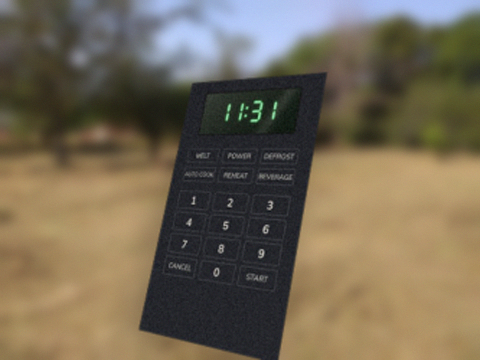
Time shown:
11.31
